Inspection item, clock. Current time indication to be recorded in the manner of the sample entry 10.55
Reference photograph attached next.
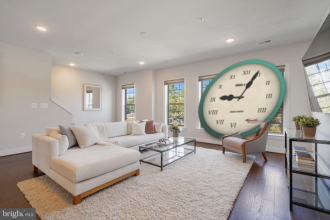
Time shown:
9.04
